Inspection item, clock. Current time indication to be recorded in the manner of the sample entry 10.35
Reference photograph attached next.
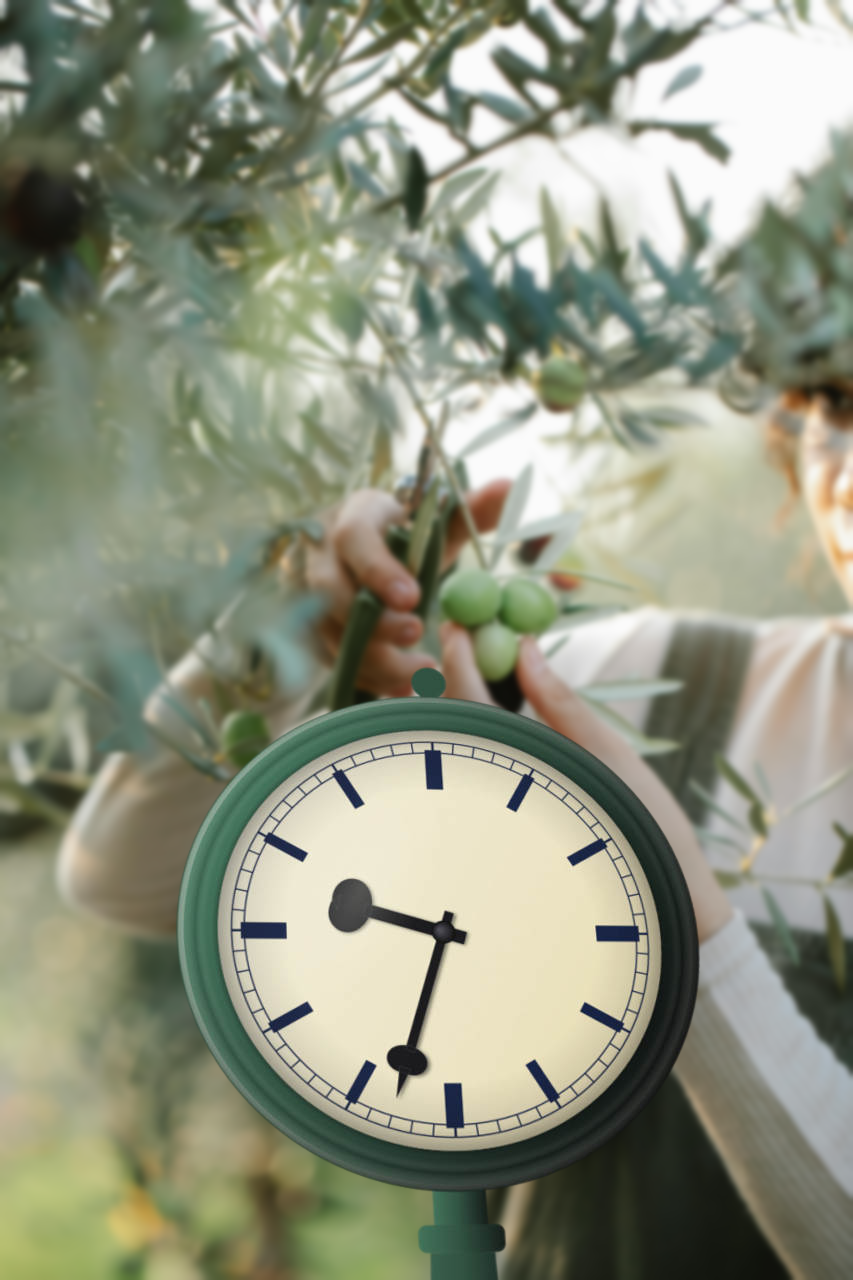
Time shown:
9.33
